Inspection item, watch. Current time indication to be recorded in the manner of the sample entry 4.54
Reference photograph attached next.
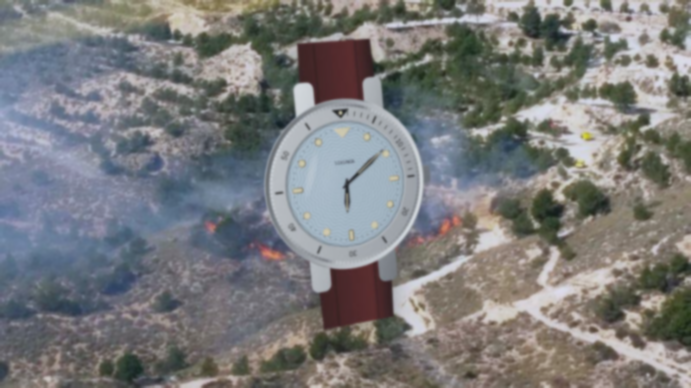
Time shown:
6.09
